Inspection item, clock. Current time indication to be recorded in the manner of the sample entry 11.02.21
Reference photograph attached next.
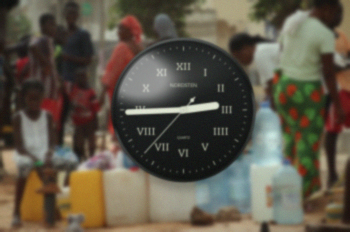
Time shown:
2.44.37
